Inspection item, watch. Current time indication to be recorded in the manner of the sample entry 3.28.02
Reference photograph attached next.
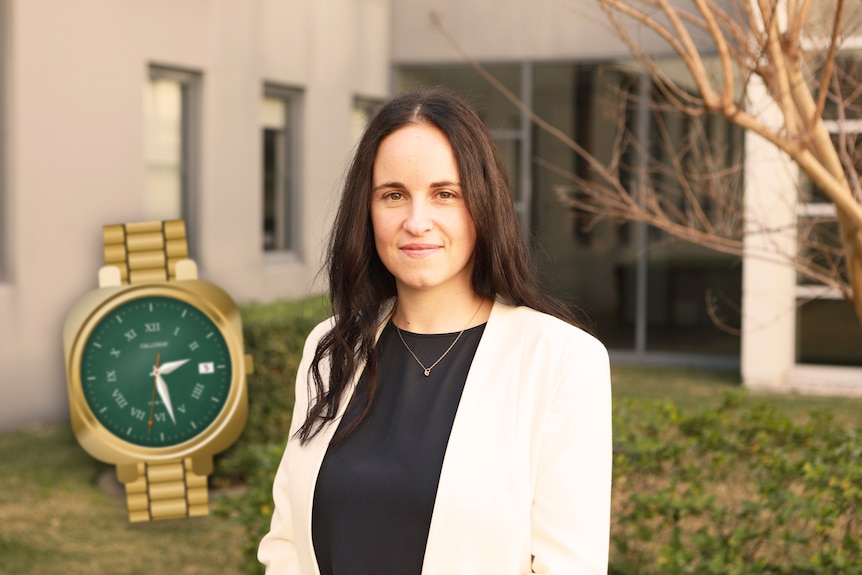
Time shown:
2.27.32
